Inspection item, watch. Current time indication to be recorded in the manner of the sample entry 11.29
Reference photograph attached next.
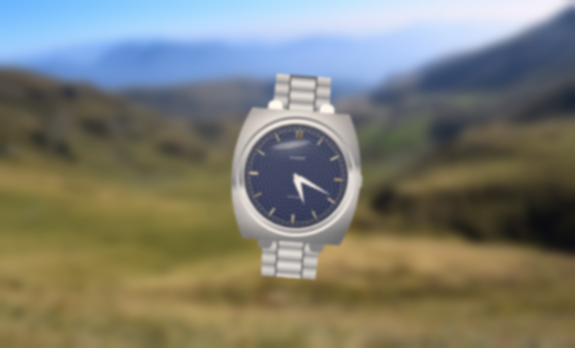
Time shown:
5.19
